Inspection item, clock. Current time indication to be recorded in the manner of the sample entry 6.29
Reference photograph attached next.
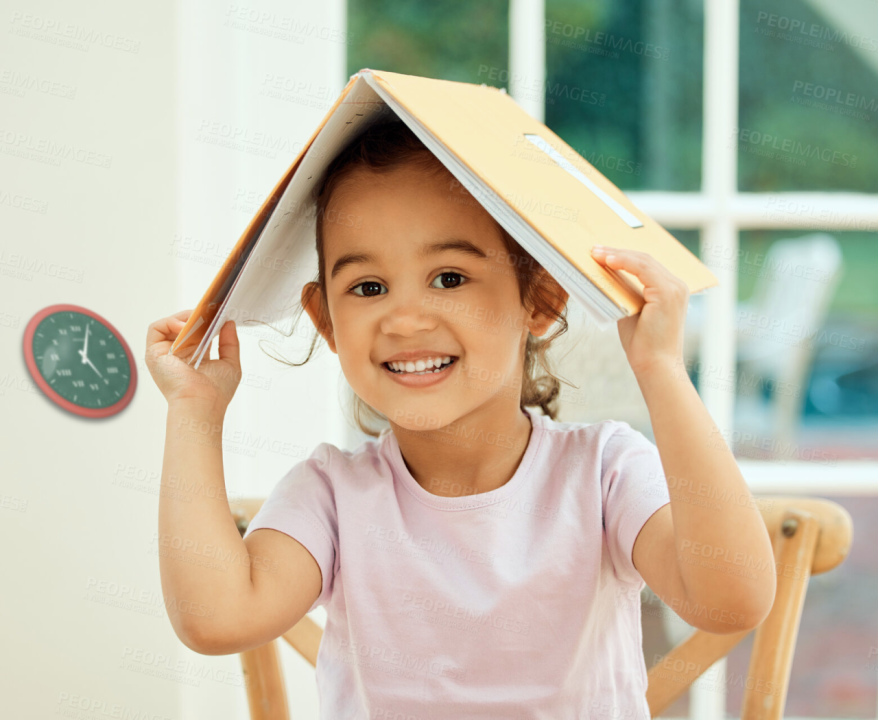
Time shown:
5.04
